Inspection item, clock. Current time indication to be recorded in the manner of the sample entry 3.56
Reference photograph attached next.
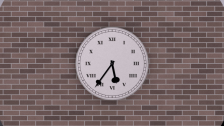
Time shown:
5.36
